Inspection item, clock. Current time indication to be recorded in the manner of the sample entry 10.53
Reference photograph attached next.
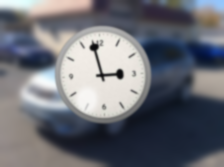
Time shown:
2.58
